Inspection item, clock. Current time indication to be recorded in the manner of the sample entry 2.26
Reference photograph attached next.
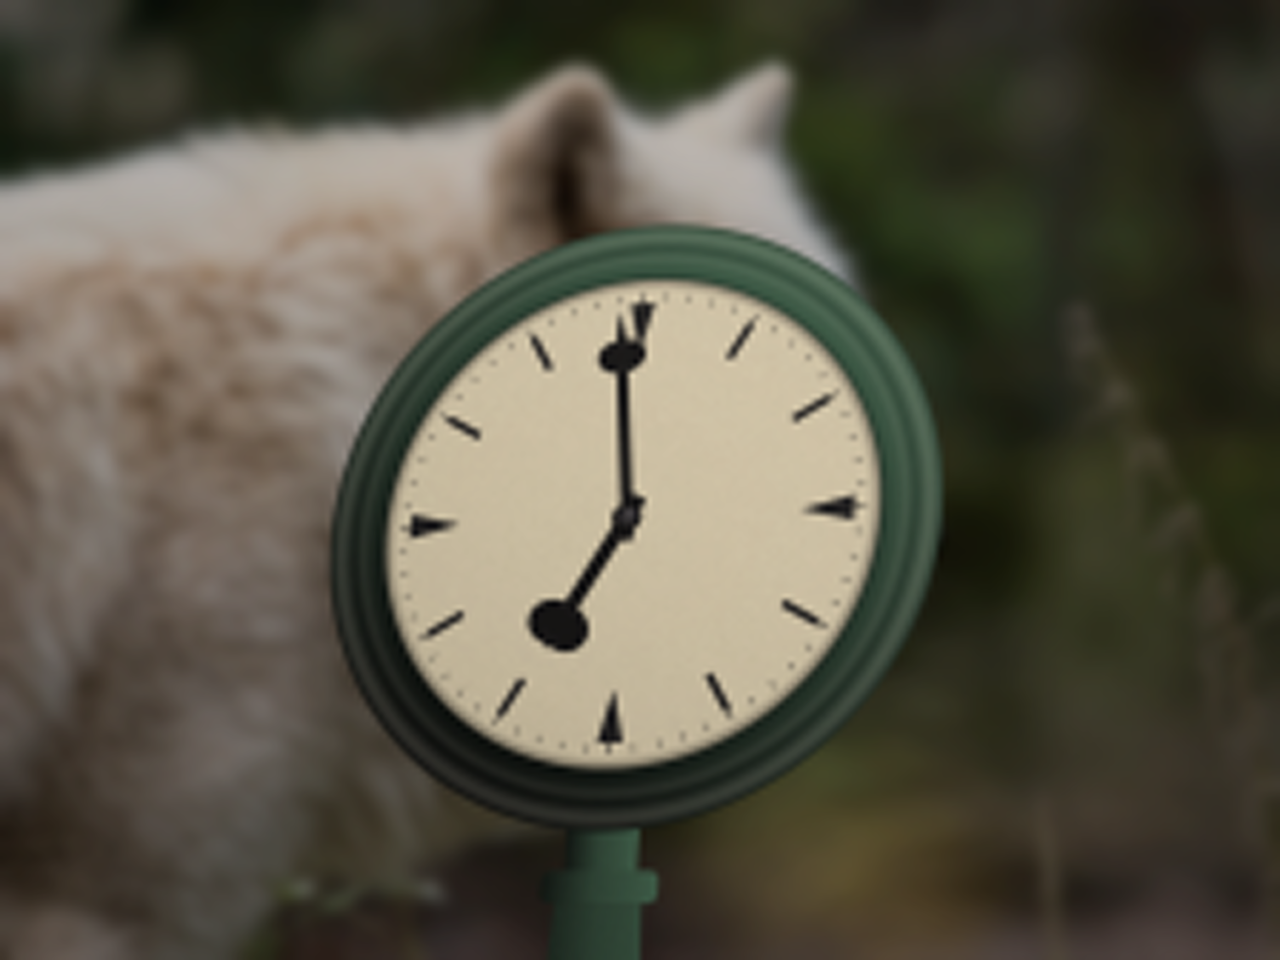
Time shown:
6.59
